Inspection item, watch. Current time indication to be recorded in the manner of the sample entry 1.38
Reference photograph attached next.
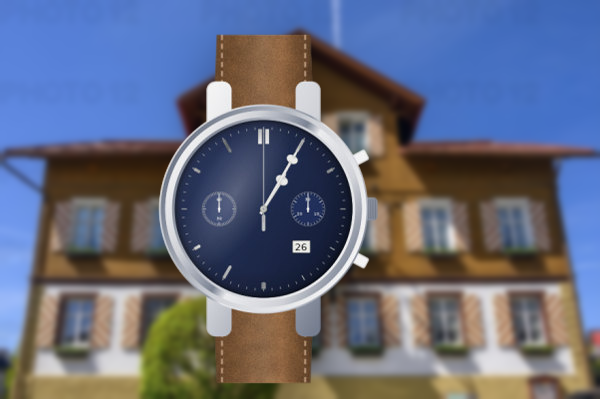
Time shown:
1.05
